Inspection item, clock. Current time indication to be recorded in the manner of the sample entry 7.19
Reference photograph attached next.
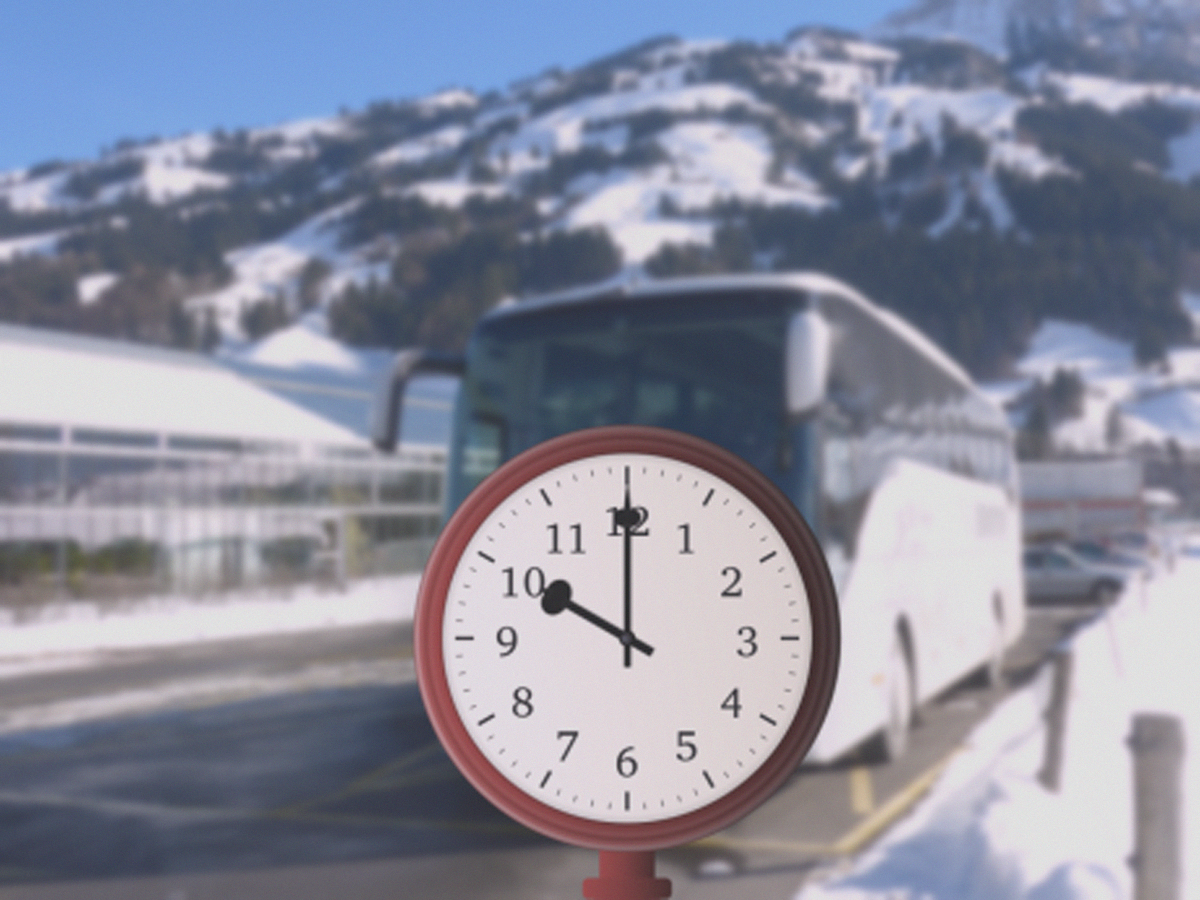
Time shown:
10.00
